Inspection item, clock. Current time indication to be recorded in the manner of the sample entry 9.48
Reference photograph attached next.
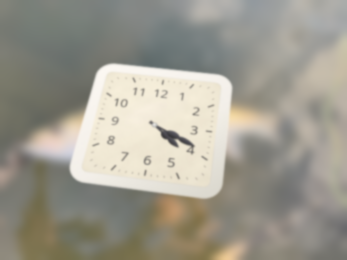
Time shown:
4.19
